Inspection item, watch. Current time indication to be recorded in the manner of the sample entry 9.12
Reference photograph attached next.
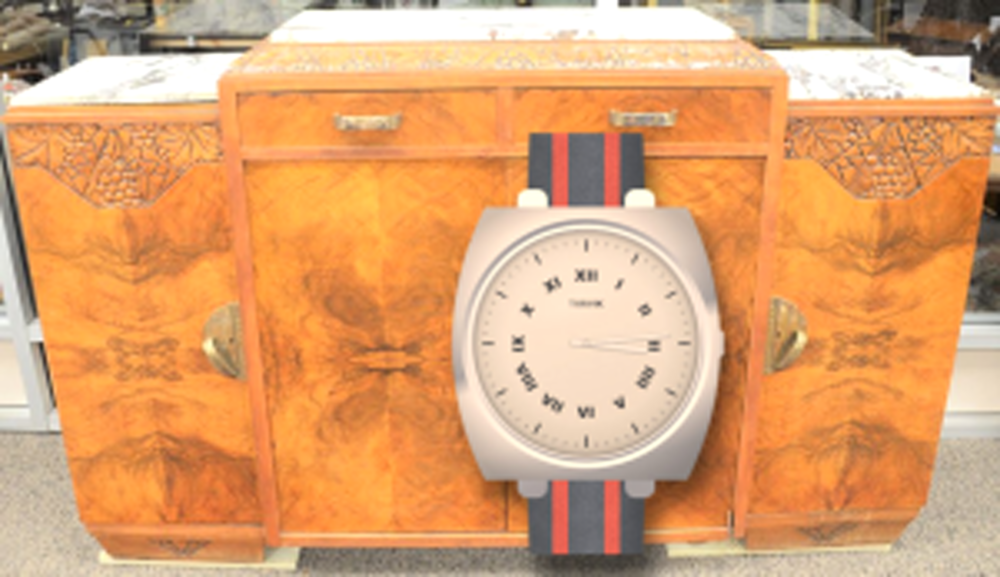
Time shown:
3.14
